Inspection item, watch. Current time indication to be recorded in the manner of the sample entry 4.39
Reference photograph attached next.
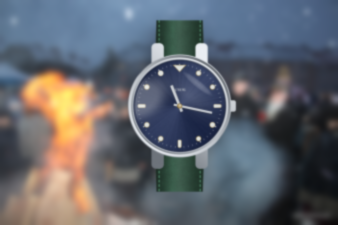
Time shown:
11.17
